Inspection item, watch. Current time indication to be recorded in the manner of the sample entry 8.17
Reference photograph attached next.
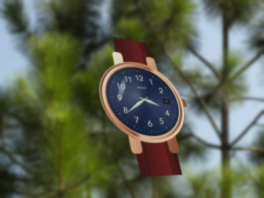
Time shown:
3.39
